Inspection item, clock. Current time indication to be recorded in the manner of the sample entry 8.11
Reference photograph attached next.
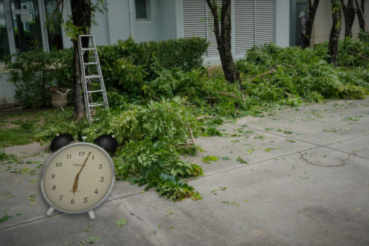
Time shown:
6.03
